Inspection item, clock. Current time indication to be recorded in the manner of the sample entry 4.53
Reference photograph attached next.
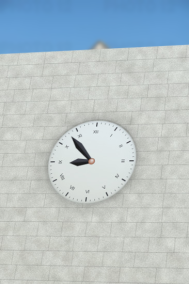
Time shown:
8.53
